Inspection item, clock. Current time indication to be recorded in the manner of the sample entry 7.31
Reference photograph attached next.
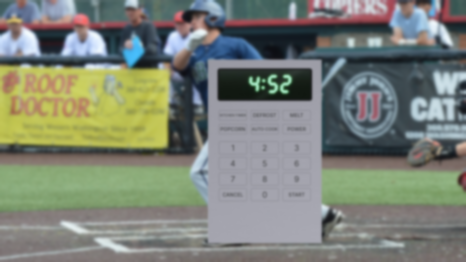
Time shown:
4.52
